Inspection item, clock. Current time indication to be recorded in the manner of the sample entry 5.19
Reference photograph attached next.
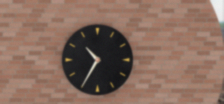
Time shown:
10.35
